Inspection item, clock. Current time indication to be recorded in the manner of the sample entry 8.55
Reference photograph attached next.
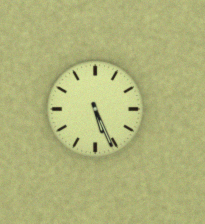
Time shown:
5.26
